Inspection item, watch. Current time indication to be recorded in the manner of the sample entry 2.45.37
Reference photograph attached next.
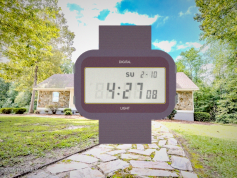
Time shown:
4.27.08
